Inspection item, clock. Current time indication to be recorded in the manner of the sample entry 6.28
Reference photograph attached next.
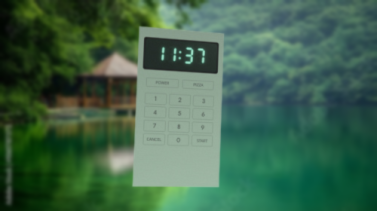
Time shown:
11.37
